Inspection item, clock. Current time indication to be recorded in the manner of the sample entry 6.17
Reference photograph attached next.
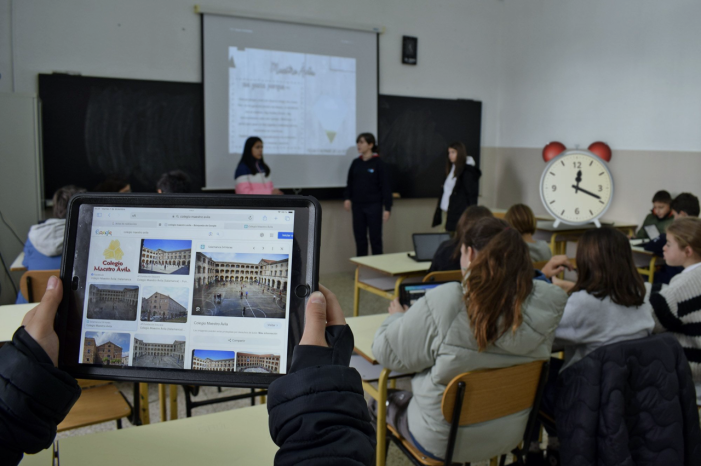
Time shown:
12.19
